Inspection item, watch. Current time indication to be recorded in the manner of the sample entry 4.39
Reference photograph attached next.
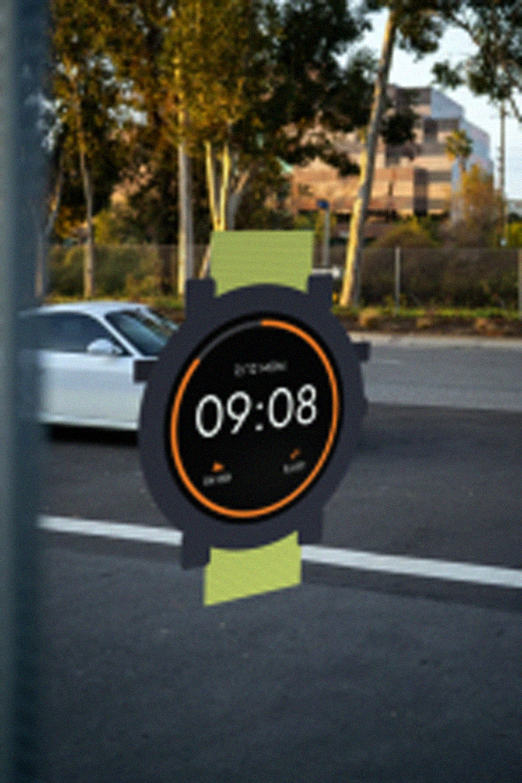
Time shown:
9.08
